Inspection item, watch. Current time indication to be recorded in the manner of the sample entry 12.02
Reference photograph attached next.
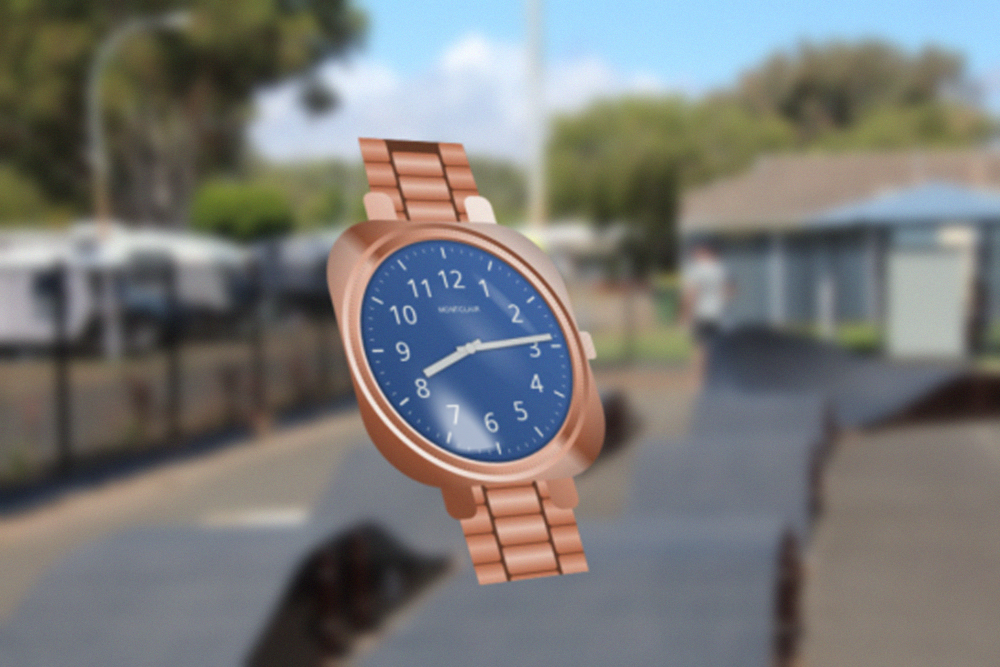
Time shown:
8.14
